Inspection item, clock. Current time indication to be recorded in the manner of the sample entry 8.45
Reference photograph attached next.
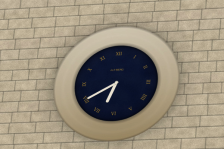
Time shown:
6.40
